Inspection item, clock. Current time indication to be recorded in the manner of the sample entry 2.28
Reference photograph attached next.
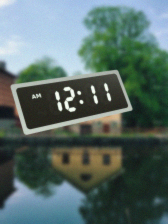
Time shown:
12.11
